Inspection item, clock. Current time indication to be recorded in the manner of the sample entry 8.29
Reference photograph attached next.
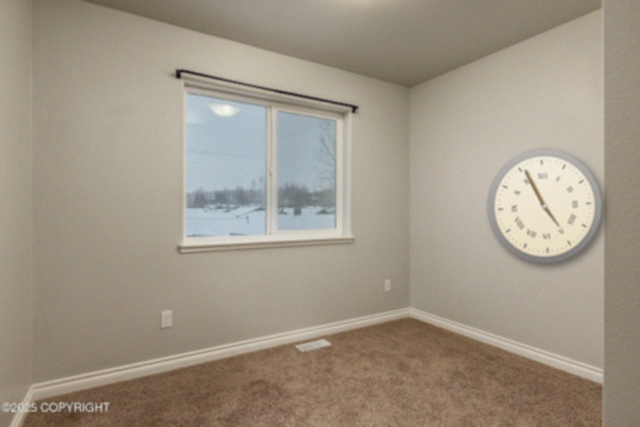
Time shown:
4.56
